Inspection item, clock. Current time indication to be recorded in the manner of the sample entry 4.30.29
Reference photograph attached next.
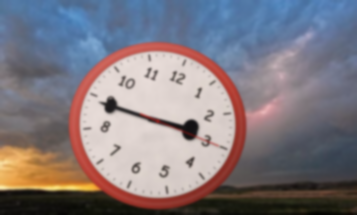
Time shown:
2.44.15
